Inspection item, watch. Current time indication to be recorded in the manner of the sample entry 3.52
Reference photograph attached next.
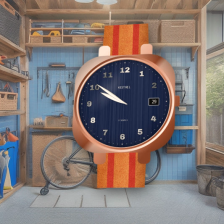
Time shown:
9.51
